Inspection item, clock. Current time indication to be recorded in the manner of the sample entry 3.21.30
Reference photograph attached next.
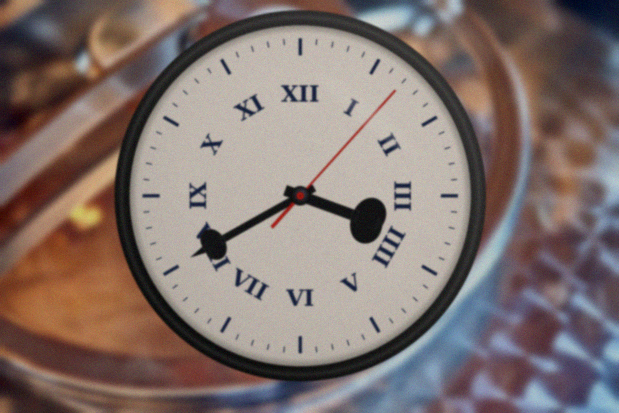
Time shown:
3.40.07
